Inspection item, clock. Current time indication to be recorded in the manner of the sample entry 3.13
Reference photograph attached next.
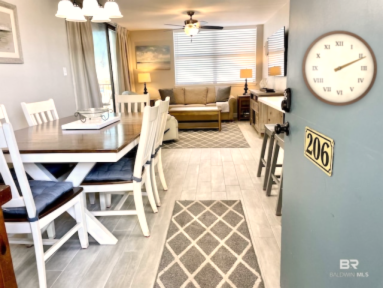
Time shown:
2.11
